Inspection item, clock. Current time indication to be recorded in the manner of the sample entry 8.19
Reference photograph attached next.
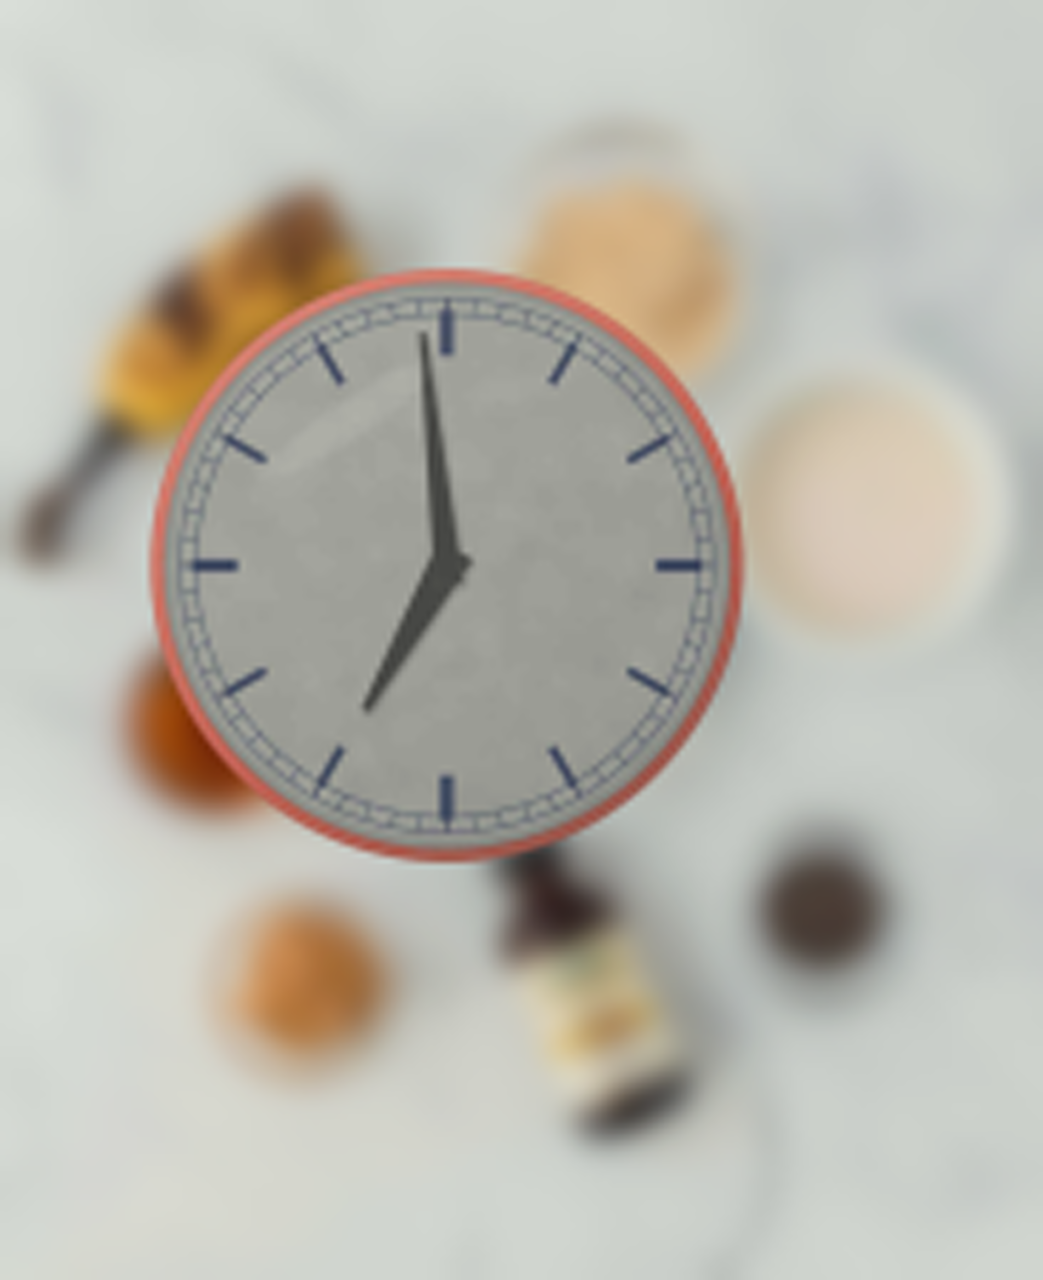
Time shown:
6.59
